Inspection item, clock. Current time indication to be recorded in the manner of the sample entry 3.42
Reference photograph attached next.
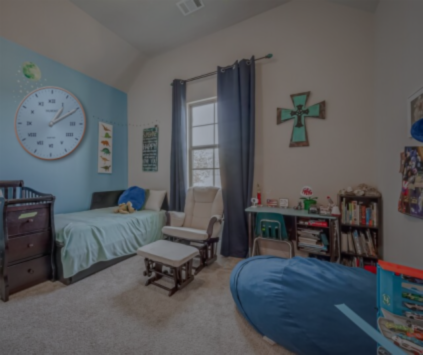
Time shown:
1.10
